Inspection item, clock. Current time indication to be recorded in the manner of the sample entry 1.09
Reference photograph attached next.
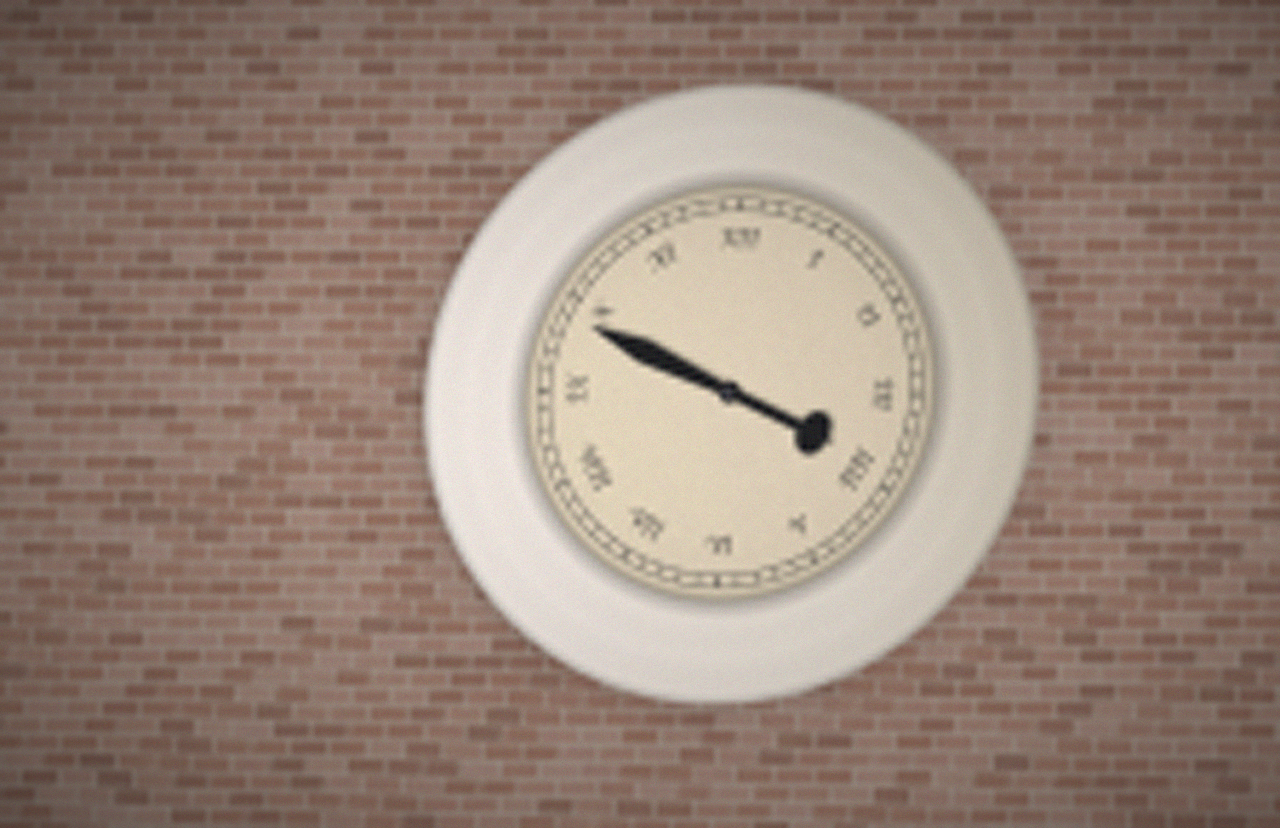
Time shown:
3.49
